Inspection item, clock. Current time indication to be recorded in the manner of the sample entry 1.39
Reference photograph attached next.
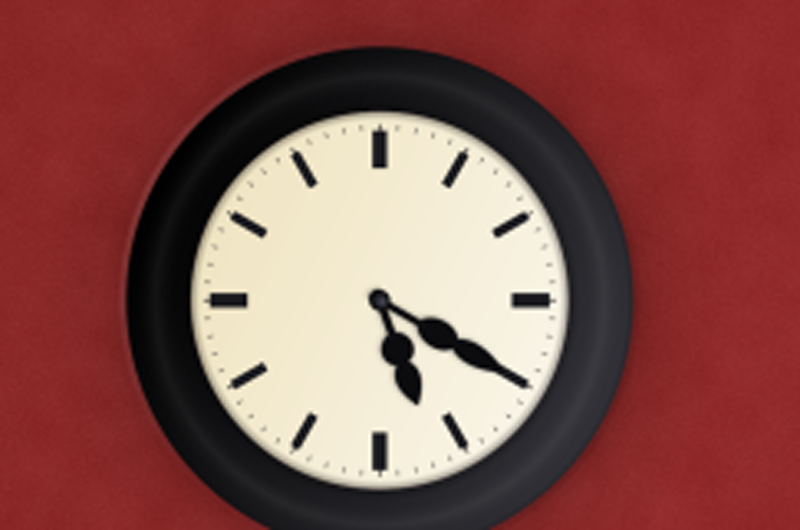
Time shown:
5.20
